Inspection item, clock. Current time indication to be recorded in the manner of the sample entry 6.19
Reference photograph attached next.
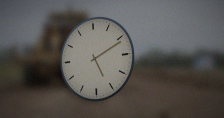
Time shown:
5.11
